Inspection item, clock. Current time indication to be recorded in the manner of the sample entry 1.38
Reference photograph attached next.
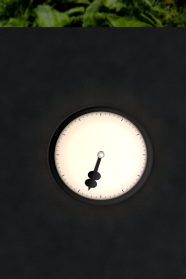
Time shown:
6.33
